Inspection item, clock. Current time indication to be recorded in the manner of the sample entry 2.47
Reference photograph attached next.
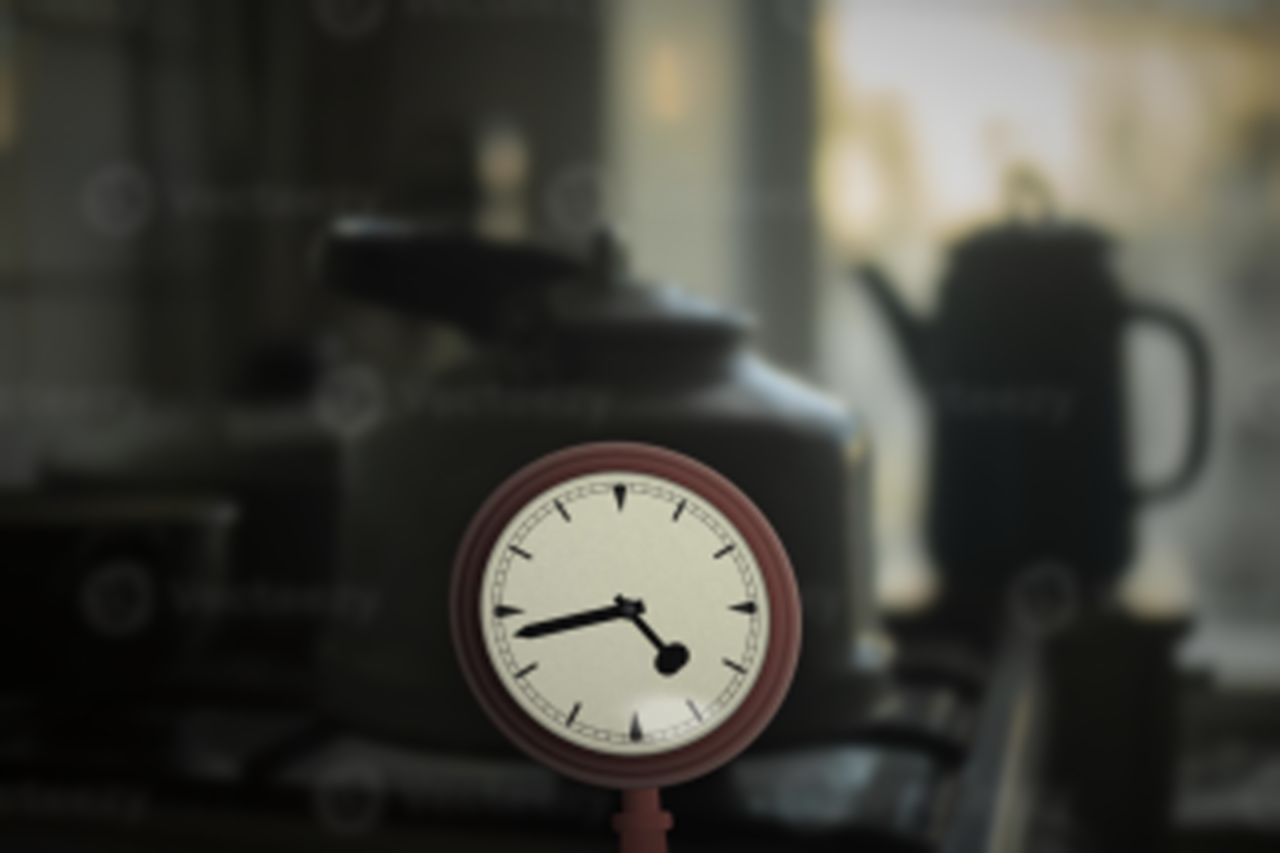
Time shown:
4.43
